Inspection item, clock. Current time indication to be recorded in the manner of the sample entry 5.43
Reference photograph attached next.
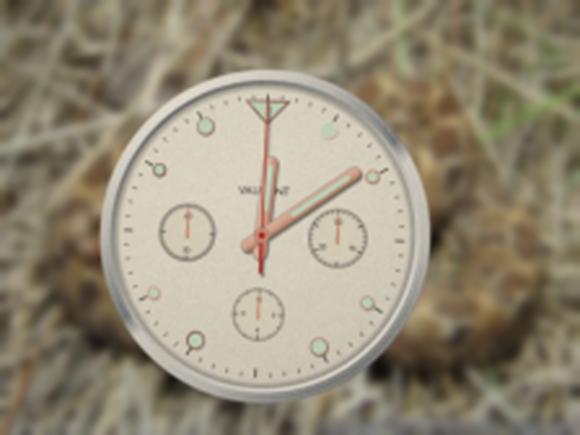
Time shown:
12.09
